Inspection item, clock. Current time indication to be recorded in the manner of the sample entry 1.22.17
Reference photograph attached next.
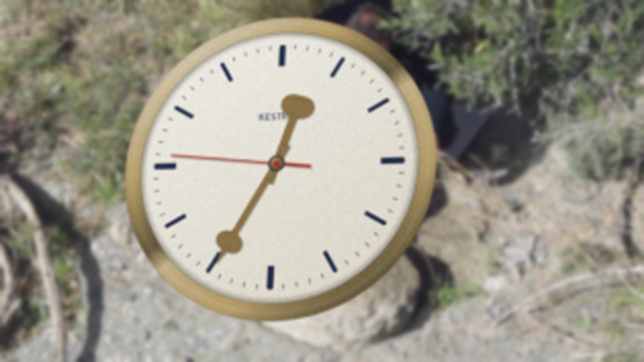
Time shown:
12.34.46
